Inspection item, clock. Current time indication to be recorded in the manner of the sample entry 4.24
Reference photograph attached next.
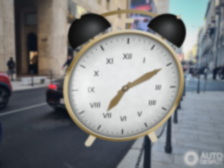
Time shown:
7.10
